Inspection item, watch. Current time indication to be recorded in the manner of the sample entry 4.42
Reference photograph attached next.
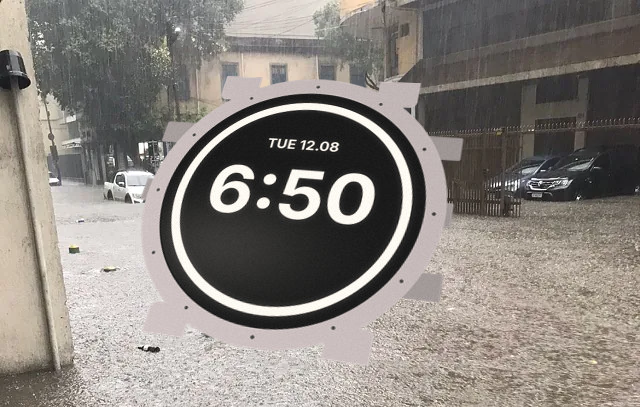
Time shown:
6.50
